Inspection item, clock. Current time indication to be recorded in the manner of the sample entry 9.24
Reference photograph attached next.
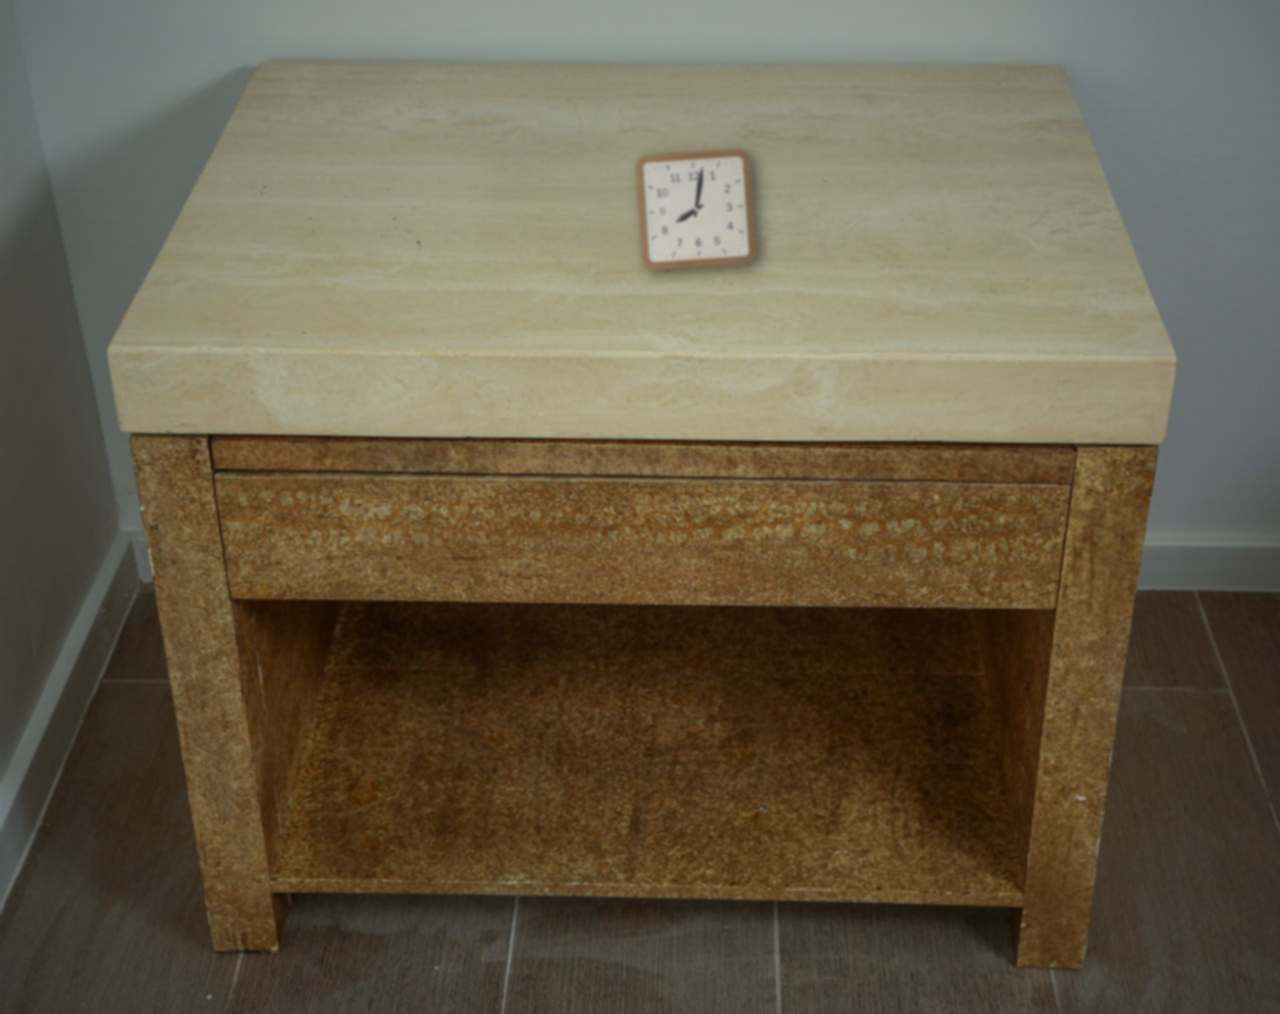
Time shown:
8.02
